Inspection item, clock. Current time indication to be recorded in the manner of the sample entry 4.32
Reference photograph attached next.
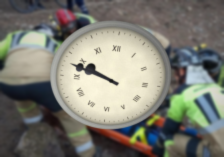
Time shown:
9.48
